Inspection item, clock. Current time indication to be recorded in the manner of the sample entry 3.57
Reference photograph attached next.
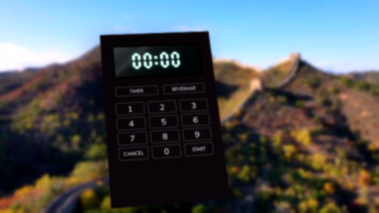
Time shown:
0.00
